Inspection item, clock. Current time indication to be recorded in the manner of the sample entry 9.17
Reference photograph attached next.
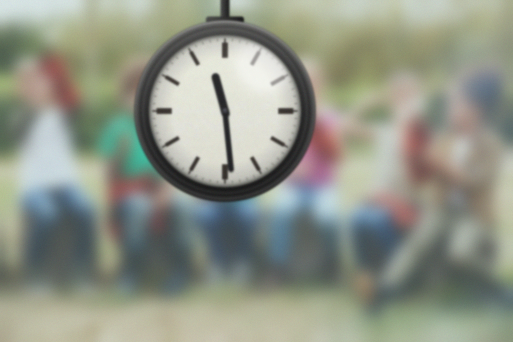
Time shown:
11.29
